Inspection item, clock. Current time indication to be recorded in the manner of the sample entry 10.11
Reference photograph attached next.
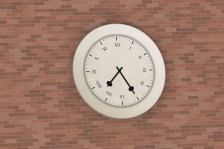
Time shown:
7.25
